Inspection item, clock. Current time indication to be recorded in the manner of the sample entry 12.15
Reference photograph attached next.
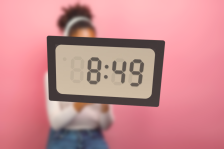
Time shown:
8.49
